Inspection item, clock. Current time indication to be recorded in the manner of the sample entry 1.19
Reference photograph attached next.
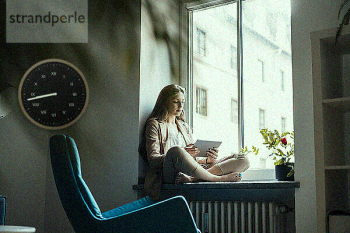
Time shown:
8.43
